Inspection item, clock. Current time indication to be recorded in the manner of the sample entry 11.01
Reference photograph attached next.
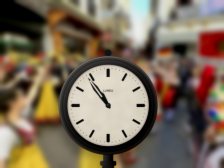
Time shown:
10.54
